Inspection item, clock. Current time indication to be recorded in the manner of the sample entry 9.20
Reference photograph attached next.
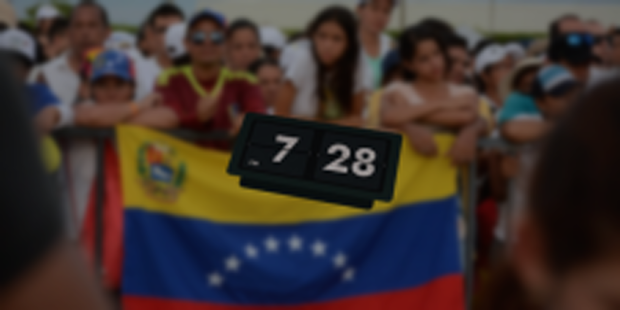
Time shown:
7.28
